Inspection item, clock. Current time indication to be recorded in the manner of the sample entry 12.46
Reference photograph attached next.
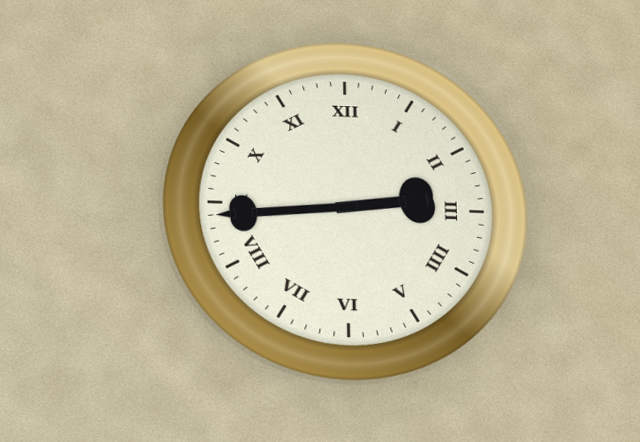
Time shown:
2.44
